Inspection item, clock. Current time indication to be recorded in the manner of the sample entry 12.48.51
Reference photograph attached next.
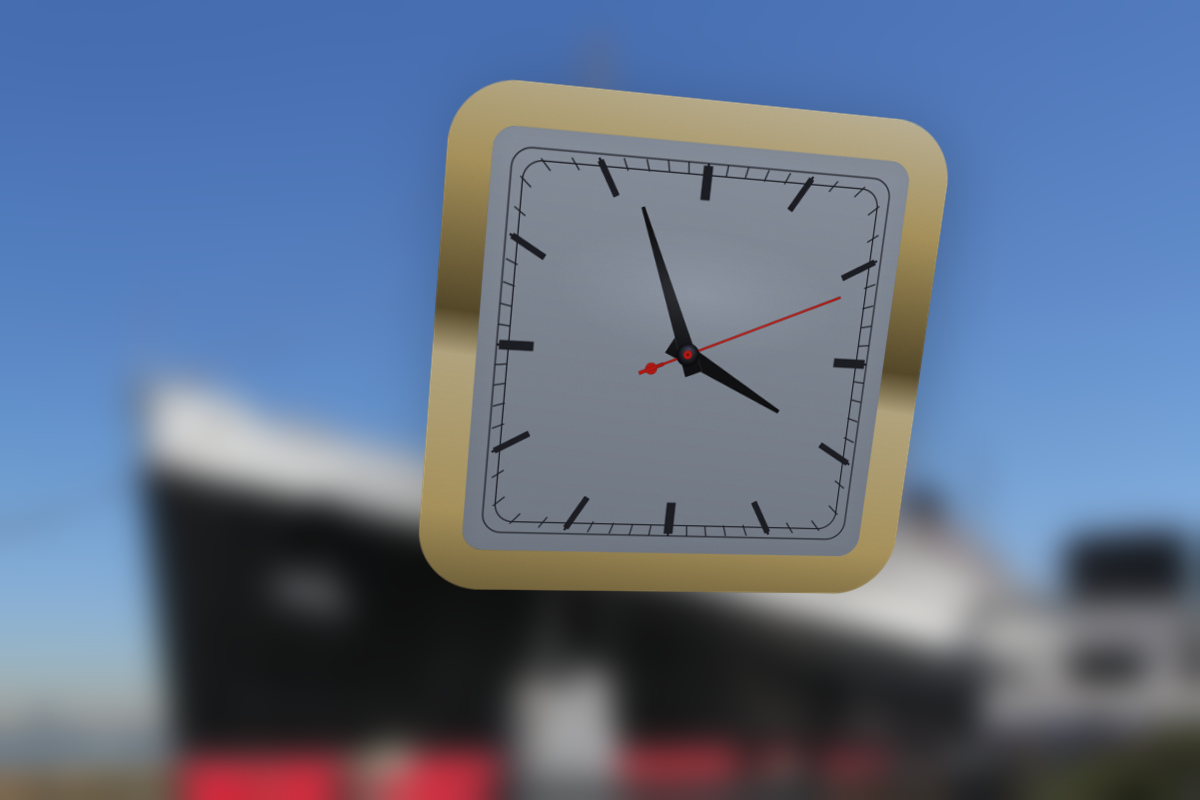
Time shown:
3.56.11
